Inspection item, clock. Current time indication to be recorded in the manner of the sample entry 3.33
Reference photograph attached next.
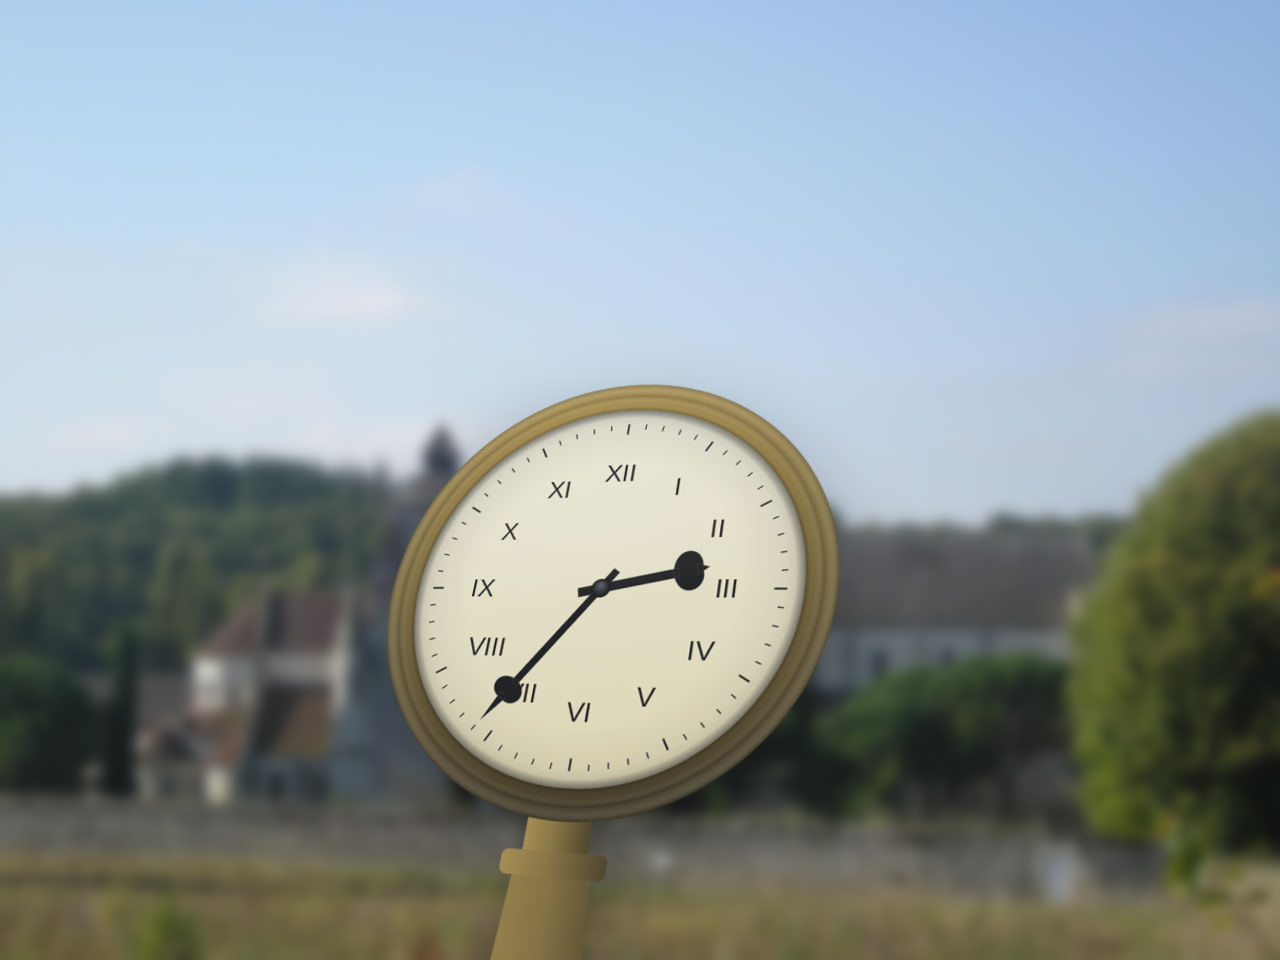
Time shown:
2.36
